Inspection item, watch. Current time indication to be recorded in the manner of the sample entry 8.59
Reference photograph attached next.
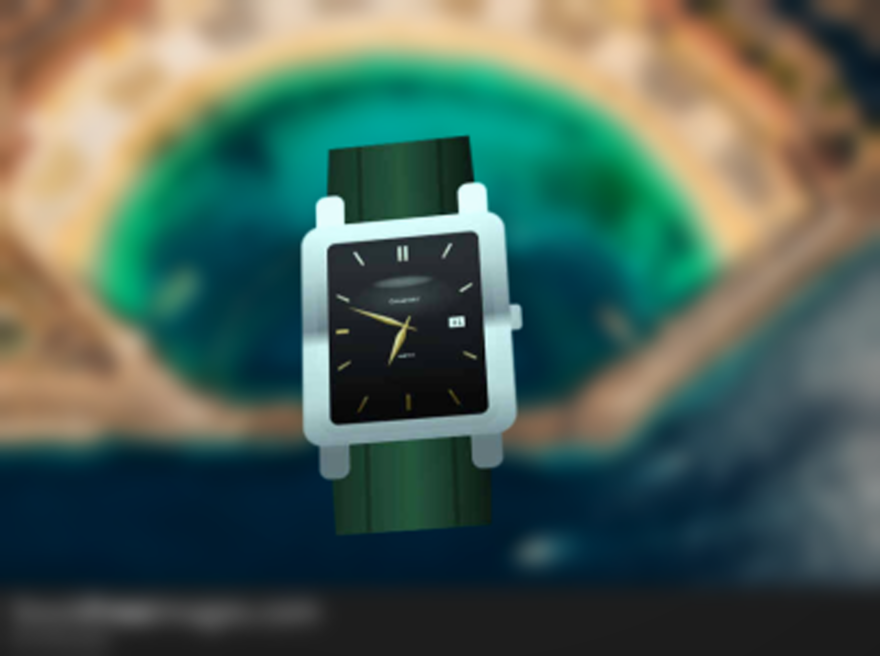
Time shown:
6.49
